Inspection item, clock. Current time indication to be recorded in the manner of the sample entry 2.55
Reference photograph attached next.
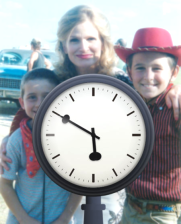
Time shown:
5.50
